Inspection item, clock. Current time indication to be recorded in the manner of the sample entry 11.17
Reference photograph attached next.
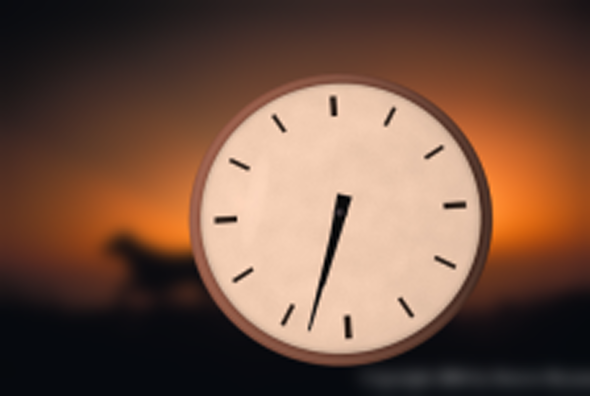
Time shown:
6.33
